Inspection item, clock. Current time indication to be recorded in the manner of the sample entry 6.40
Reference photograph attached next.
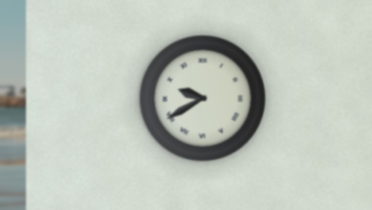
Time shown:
9.40
